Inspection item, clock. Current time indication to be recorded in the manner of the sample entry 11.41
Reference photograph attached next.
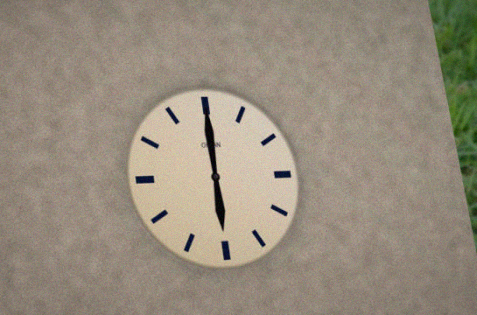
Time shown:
6.00
